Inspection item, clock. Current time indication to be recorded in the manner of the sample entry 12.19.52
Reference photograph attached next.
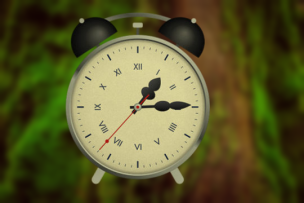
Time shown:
1.14.37
